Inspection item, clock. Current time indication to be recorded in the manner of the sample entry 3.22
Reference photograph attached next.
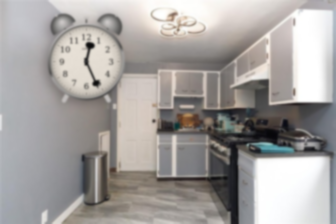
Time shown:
12.26
